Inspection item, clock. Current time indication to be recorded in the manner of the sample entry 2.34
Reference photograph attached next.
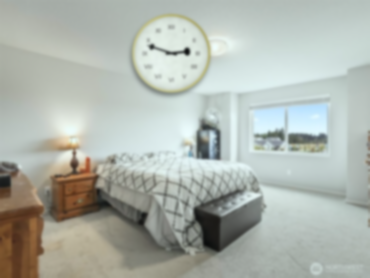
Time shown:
2.48
